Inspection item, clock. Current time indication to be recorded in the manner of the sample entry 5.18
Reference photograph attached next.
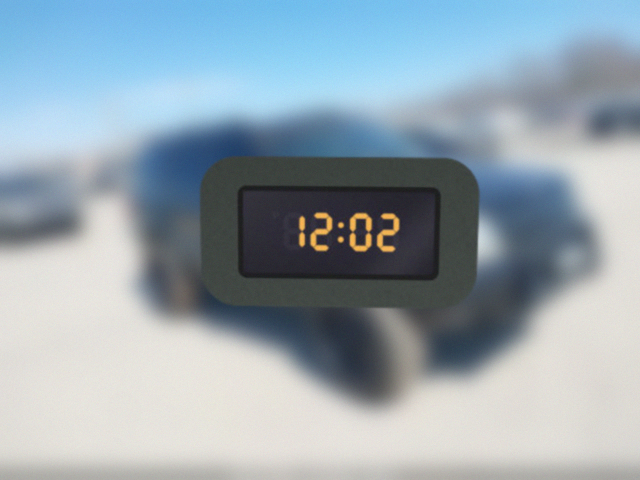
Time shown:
12.02
